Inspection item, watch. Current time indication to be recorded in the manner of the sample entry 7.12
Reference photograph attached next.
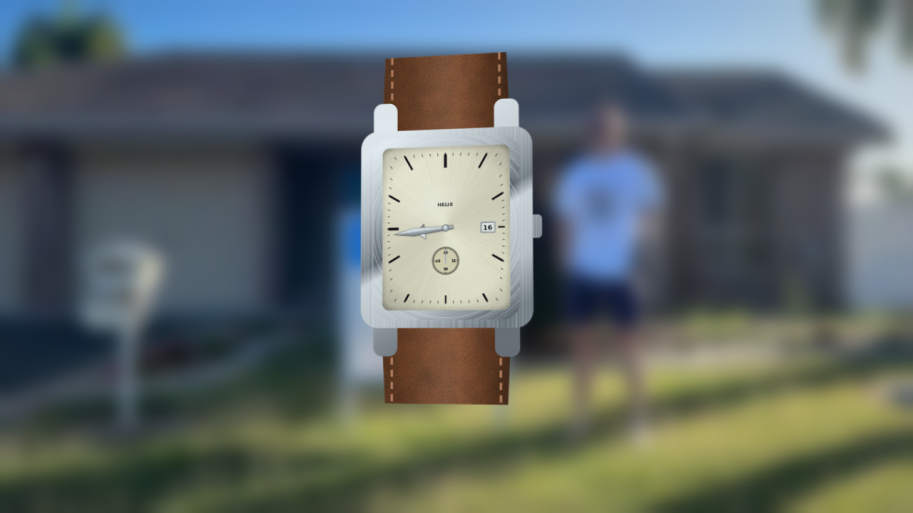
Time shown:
8.44
